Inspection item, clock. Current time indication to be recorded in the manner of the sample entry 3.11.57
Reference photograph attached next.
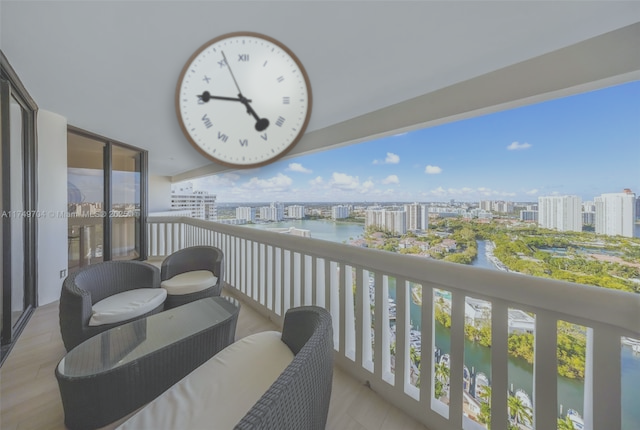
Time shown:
4.45.56
